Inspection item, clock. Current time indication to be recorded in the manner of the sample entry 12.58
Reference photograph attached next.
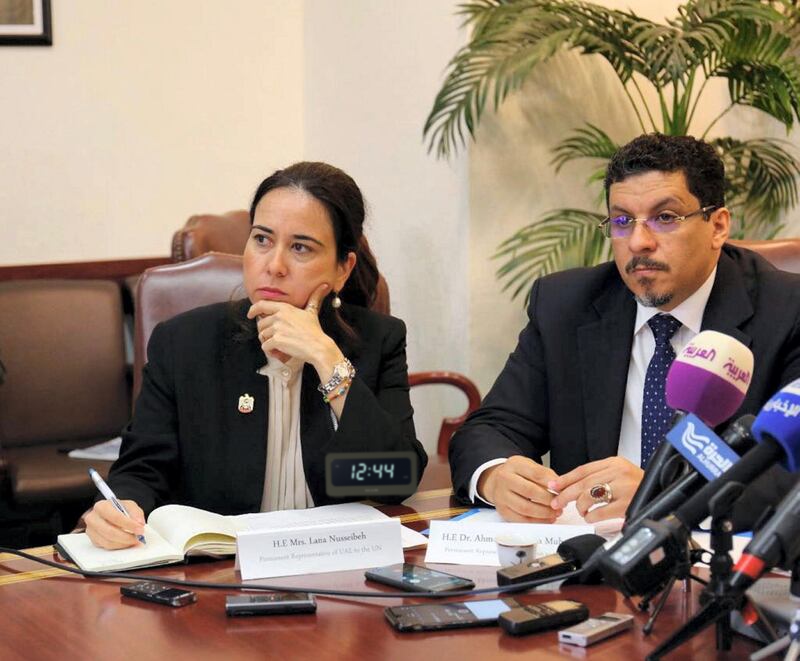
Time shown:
12.44
